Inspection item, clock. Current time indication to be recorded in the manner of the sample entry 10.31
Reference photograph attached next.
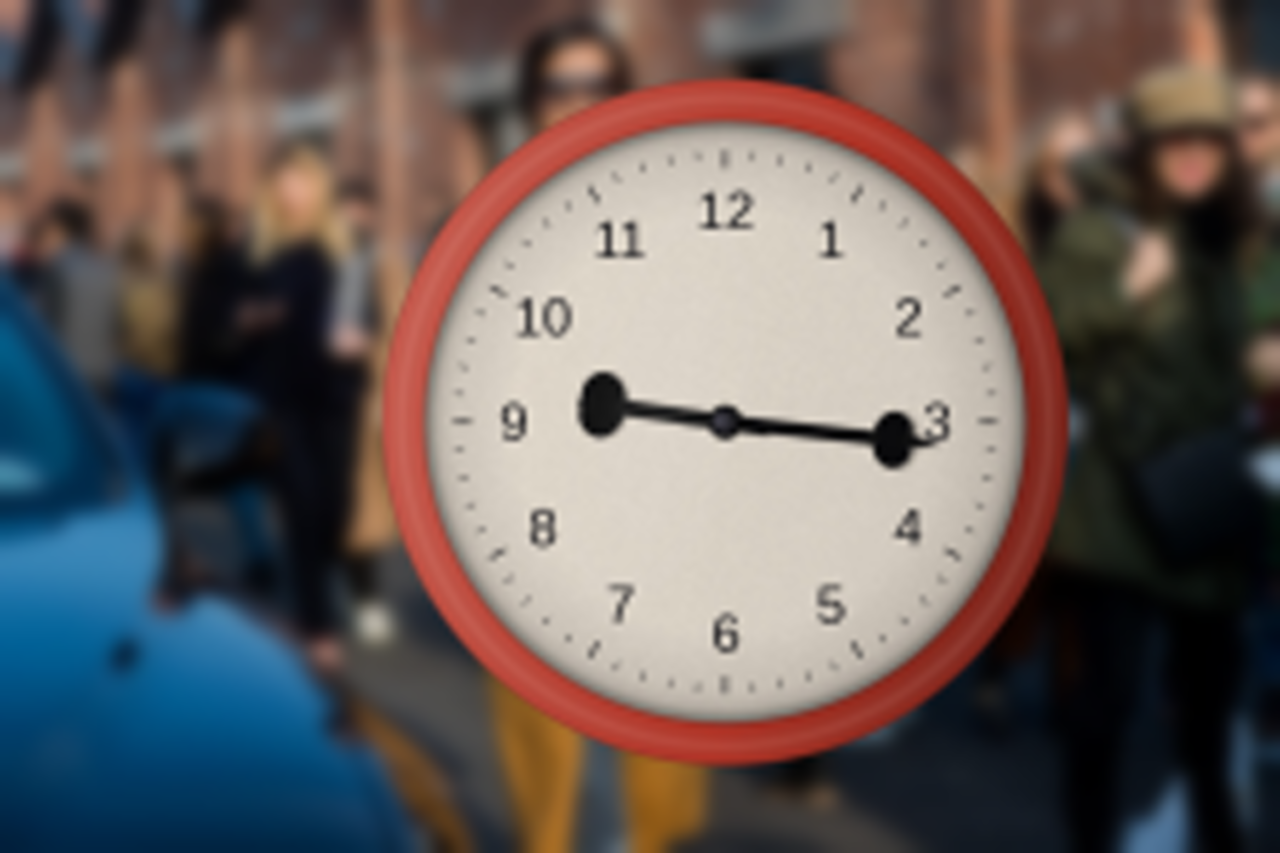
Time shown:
9.16
